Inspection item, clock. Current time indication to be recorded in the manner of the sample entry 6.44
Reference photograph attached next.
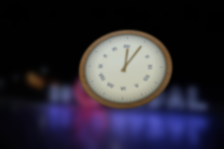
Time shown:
12.05
